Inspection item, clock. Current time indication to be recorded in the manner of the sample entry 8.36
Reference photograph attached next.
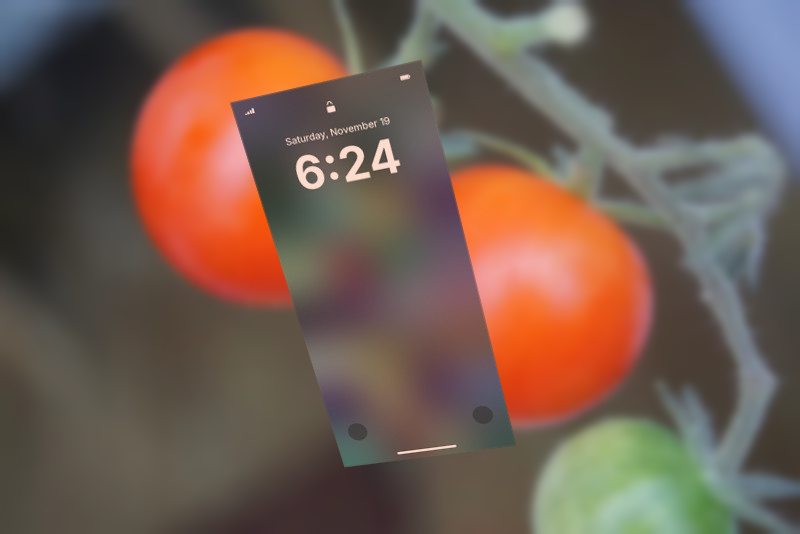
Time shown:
6.24
